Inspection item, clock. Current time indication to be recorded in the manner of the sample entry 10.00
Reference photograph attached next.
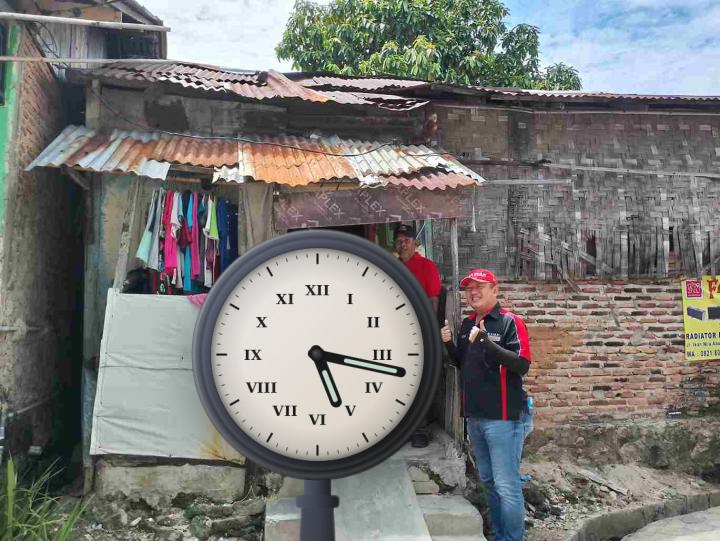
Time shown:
5.17
